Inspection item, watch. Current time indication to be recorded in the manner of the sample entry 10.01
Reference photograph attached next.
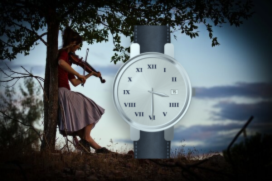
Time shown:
3.30
